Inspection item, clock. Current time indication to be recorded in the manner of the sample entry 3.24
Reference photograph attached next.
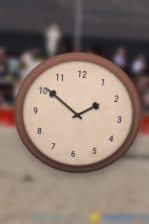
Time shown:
1.51
